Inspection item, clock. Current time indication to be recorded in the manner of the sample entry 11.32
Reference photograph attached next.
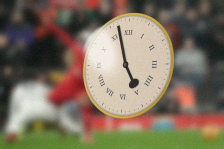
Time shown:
4.57
